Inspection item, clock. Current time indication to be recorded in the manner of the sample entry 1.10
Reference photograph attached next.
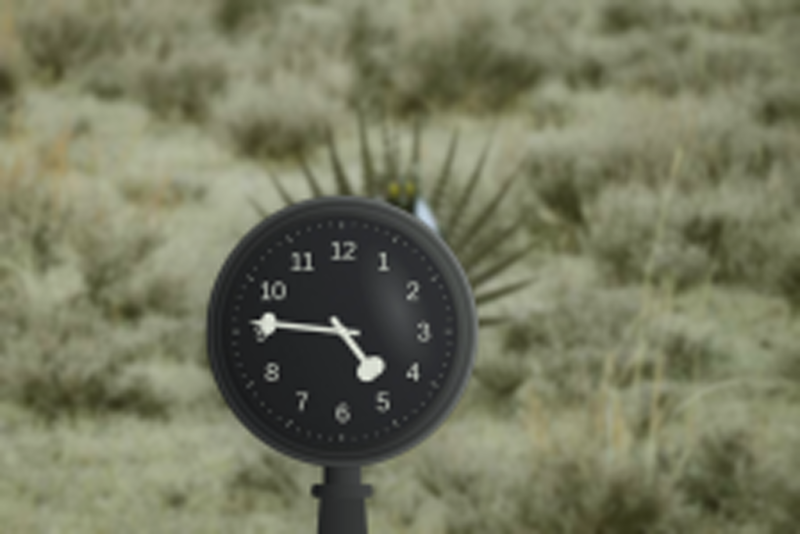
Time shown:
4.46
